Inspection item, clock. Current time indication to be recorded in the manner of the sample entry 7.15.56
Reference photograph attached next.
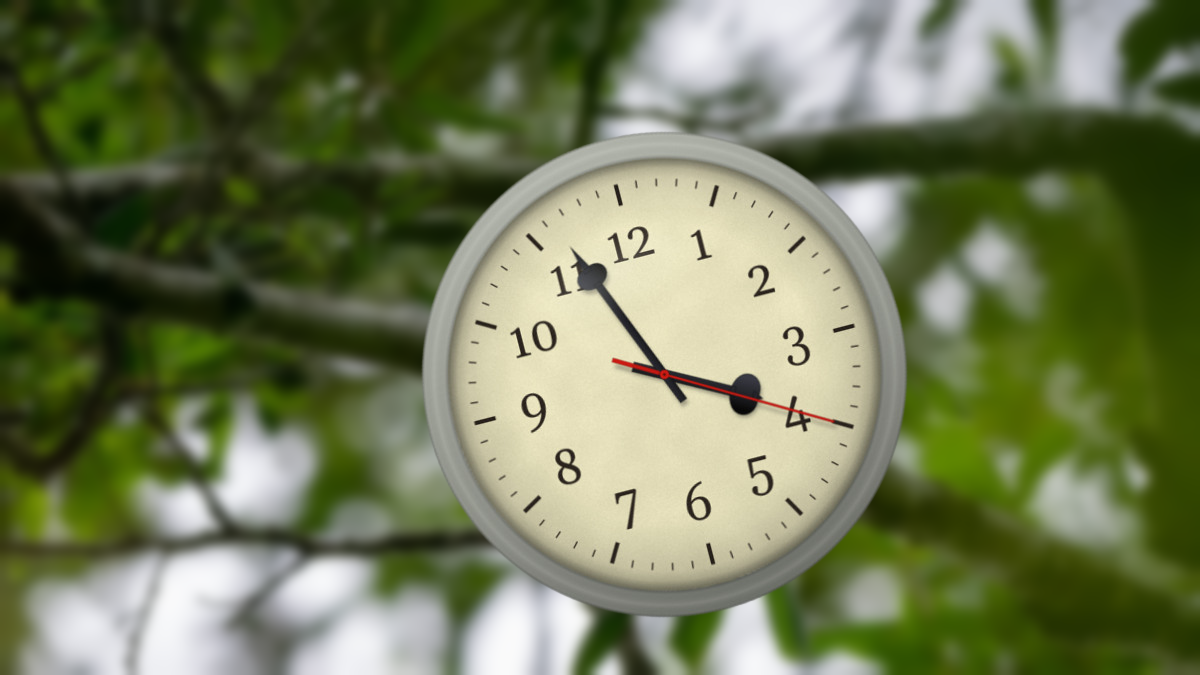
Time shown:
3.56.20
